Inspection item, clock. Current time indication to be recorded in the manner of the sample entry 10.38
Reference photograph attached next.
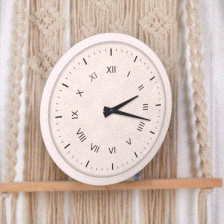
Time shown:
2.18
